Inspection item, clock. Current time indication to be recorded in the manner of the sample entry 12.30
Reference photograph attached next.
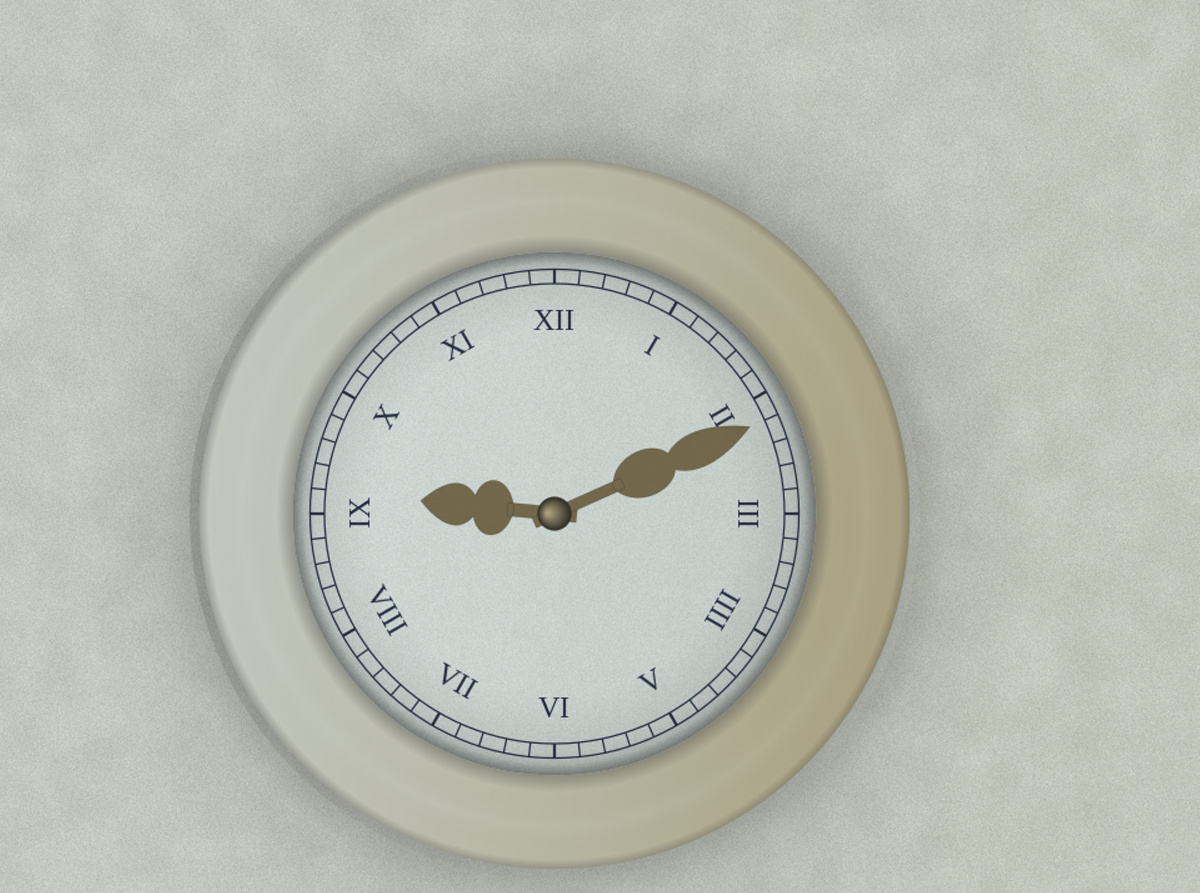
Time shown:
9.11
